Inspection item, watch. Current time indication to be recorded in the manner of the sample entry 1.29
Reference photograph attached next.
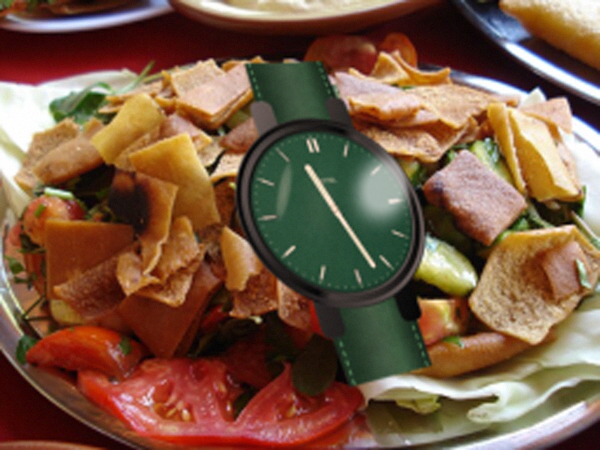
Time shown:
11.27
